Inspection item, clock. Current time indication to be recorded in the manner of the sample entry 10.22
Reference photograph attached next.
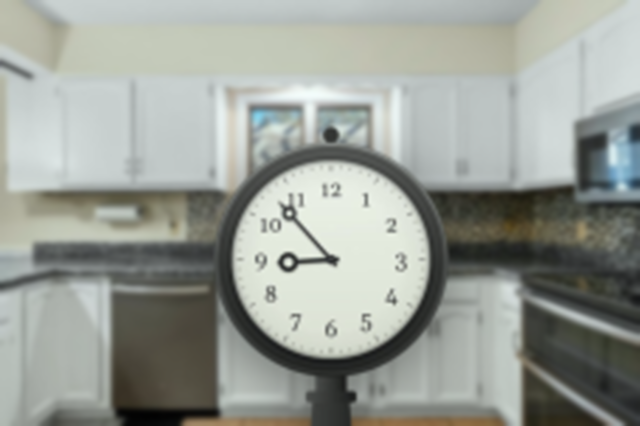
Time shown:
8.53
